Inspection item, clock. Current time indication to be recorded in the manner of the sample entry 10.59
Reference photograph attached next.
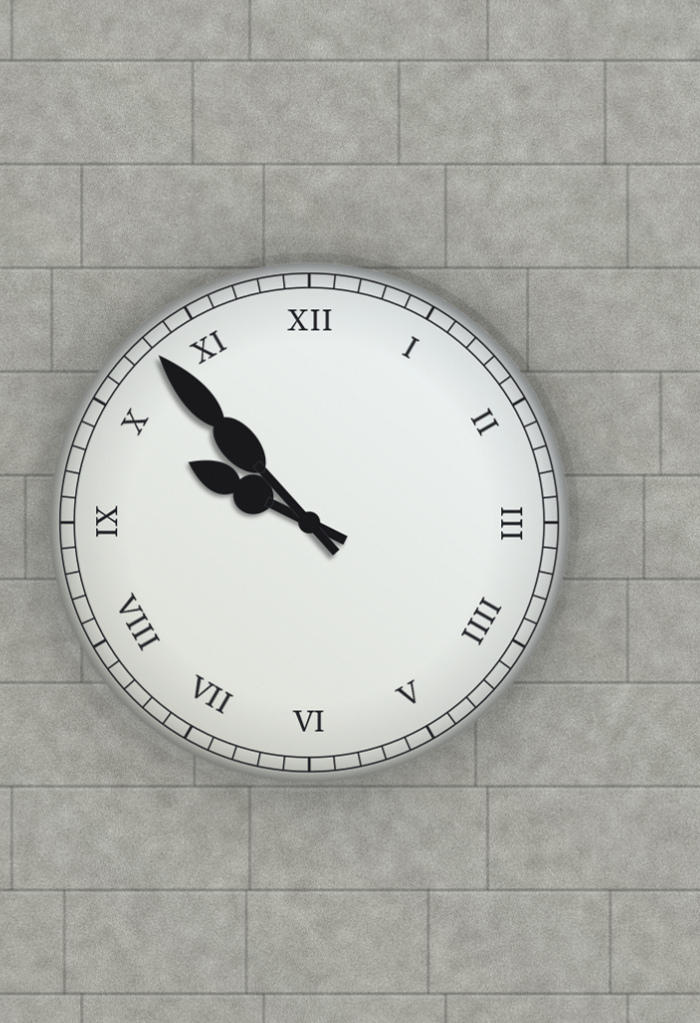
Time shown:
9.53
